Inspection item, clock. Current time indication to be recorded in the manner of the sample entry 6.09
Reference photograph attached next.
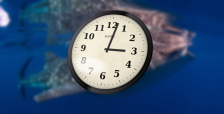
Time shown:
3.02
